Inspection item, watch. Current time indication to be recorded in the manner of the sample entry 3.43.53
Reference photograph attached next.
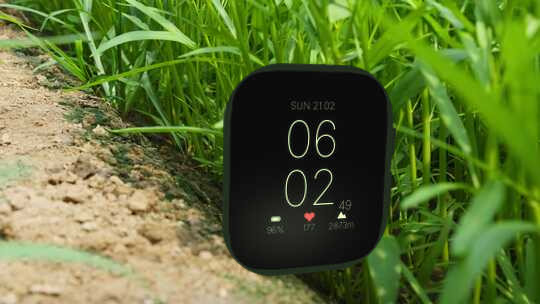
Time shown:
6.02.49
